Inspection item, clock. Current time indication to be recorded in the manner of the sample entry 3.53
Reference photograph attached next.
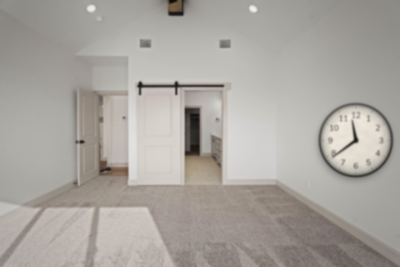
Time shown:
11.39
